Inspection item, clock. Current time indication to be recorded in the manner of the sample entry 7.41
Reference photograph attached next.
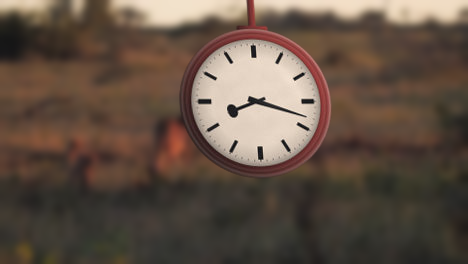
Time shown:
8.18
